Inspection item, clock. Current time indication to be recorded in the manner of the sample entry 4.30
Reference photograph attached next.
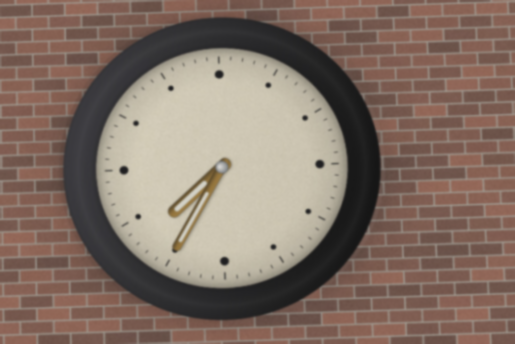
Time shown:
7.35
